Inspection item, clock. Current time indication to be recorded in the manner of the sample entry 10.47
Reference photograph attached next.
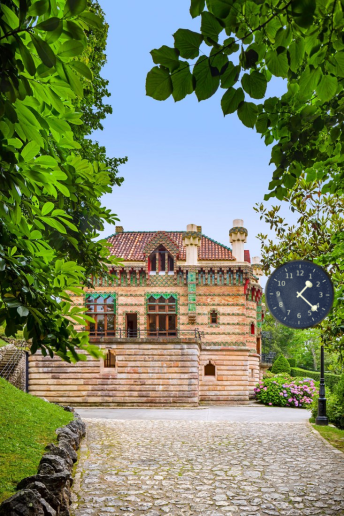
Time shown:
1.22
